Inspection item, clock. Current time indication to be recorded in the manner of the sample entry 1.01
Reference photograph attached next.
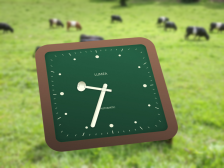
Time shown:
9.34
